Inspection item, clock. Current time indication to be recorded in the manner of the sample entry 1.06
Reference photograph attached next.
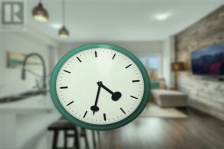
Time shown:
4.33
